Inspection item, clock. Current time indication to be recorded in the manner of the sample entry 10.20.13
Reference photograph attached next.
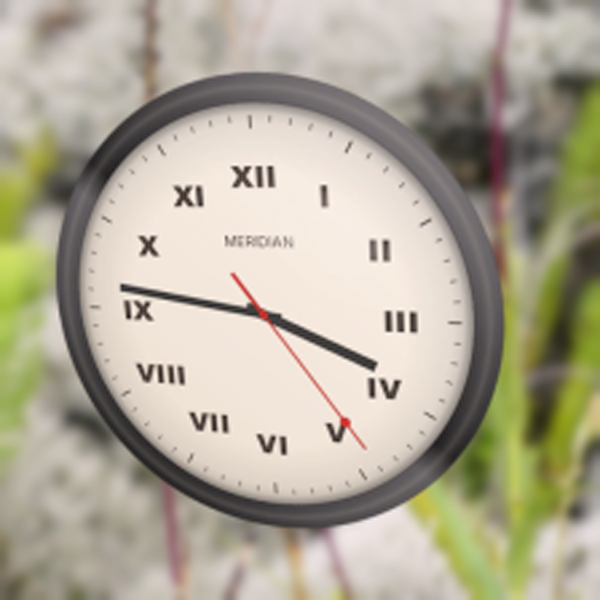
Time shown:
3.46.24
